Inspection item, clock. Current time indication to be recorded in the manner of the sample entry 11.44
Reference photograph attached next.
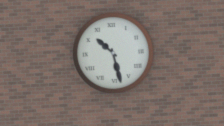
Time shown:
10.28
